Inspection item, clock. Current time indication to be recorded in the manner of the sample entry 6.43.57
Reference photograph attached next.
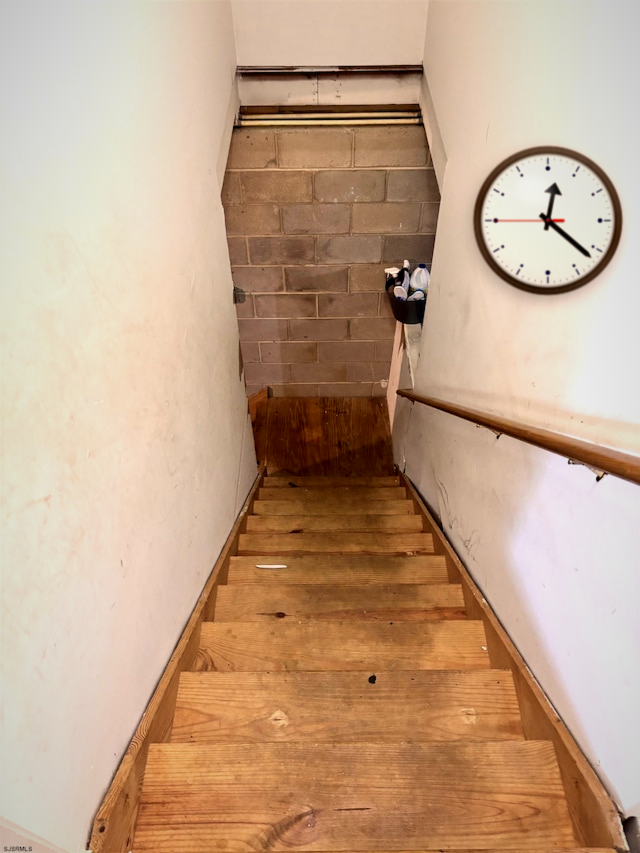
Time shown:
12.21.45
